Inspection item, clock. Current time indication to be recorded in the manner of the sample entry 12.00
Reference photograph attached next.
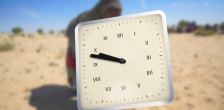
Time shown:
9.48
